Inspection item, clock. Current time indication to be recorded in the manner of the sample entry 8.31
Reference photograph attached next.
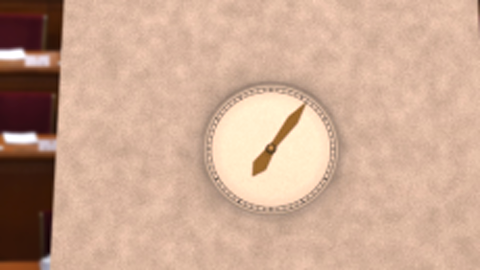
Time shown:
7.06
